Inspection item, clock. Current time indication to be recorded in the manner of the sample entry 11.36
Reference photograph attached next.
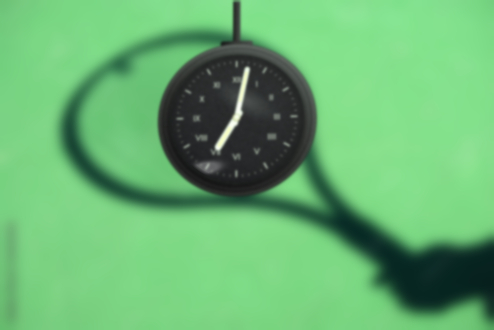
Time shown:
7.02
